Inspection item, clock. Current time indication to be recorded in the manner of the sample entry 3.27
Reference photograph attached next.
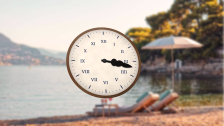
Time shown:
3.17
